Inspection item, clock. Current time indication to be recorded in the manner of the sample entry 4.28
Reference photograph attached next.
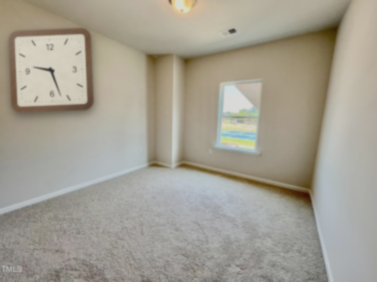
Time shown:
9.27
